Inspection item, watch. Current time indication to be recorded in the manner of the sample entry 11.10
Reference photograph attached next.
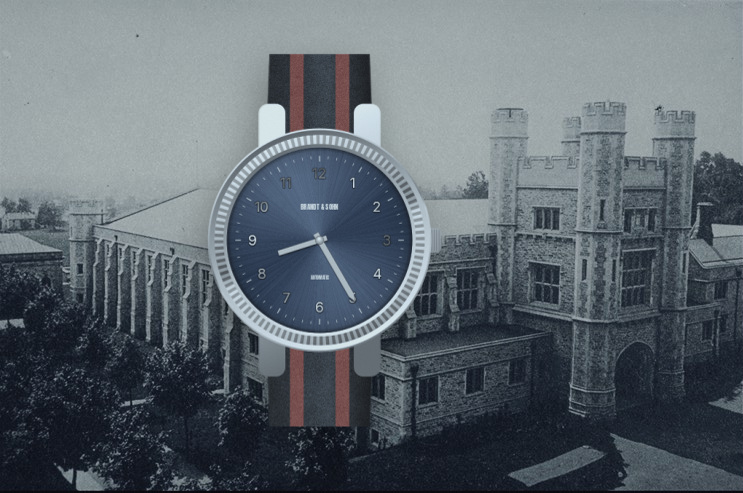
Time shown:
8.25
